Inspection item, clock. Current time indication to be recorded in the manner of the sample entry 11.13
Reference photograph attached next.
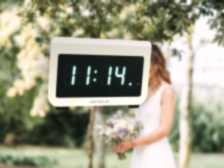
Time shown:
11.14
